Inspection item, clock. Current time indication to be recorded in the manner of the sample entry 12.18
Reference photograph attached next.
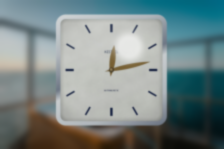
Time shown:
12.13
